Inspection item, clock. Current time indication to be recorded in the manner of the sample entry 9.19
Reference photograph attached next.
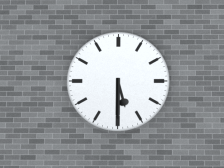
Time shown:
5.30
